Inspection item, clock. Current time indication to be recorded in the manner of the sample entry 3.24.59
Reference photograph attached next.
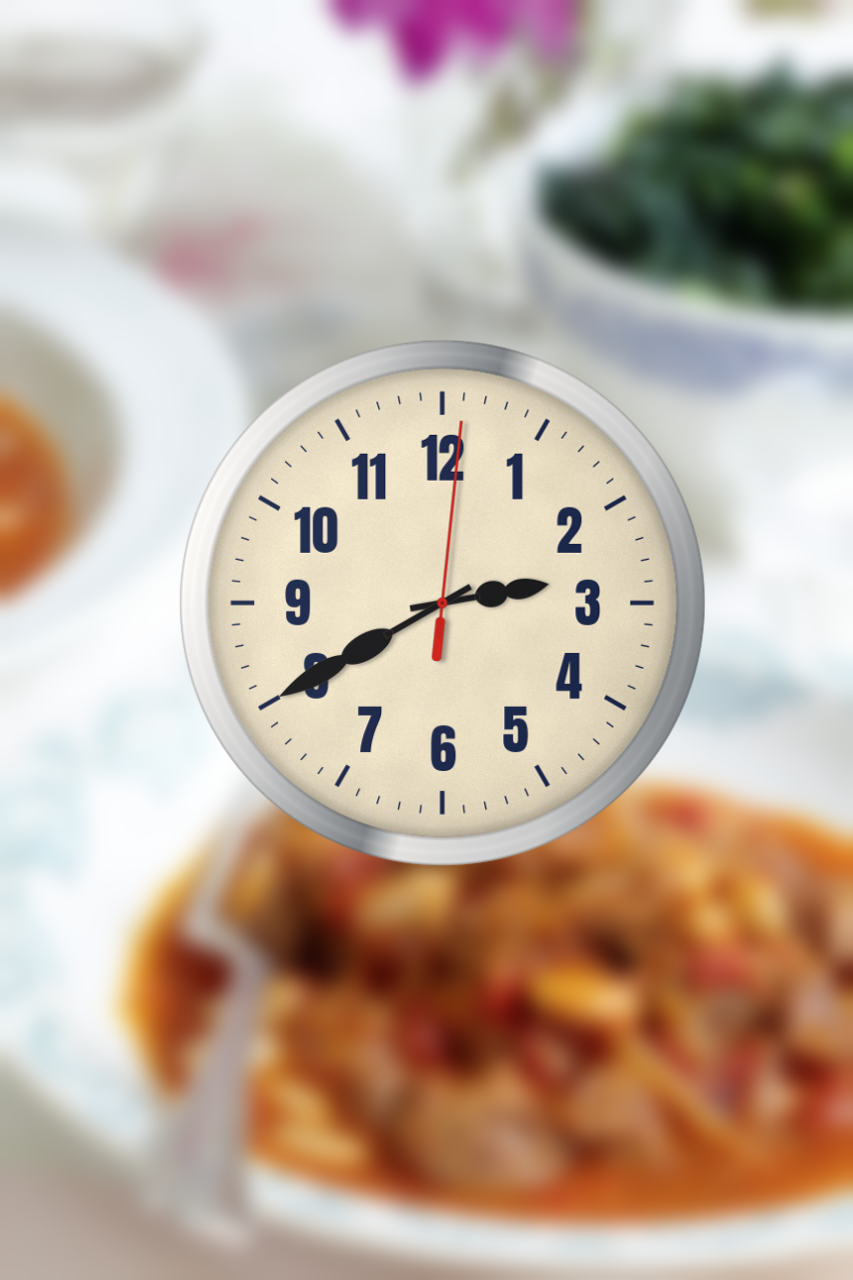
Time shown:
2.40.01
